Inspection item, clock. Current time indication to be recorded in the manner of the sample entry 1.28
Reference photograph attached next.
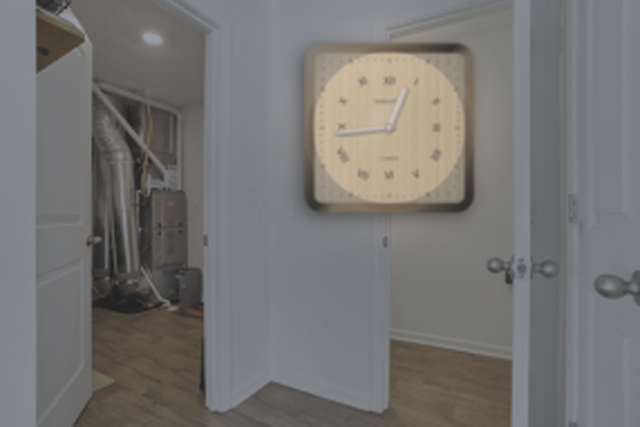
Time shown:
12.44
